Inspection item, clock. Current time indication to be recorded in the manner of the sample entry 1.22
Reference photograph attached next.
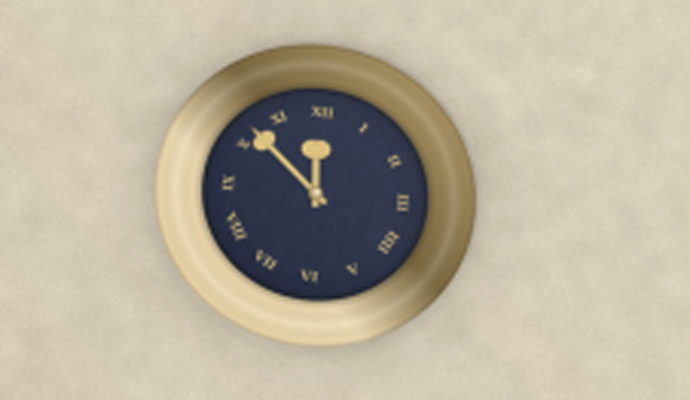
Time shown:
11.52
